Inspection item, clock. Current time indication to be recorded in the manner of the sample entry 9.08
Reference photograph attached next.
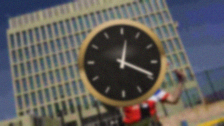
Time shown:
12.19
